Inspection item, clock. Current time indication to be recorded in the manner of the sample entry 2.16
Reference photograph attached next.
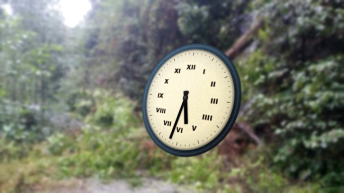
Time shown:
5.32
